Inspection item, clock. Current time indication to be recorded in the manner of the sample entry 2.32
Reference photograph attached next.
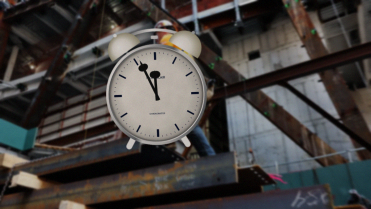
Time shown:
11.56
